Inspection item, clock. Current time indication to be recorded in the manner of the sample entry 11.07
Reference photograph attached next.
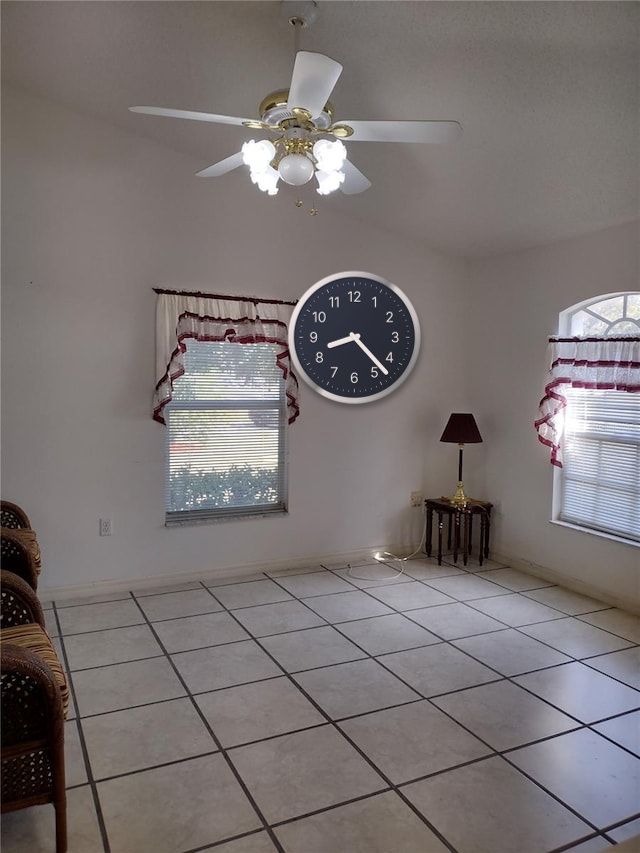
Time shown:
8.23
